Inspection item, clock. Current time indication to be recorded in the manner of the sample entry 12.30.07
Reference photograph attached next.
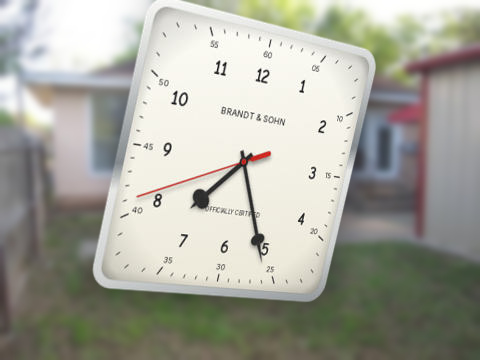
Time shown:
7.25.41
